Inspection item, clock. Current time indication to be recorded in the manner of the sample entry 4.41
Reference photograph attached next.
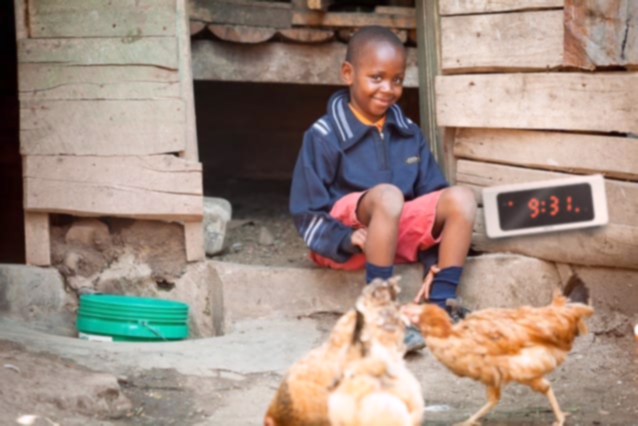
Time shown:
9.31
